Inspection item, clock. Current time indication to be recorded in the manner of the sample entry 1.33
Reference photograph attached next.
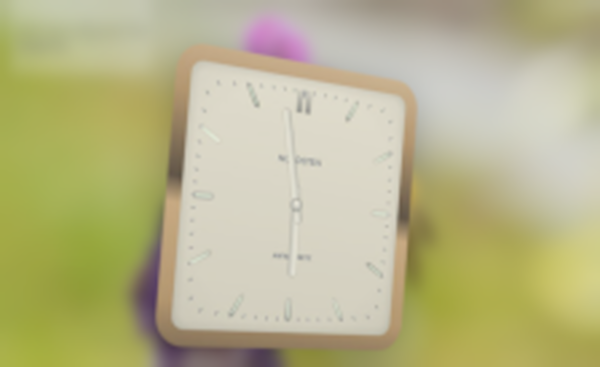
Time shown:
5.58
